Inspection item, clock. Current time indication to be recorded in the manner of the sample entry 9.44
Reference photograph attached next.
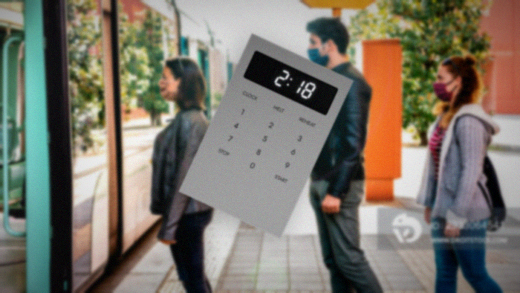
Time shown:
2.18
